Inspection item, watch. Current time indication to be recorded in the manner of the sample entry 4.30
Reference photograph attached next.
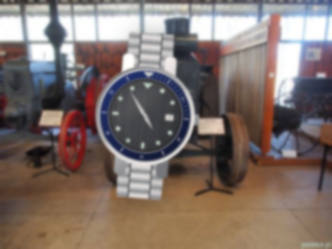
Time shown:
4.54
